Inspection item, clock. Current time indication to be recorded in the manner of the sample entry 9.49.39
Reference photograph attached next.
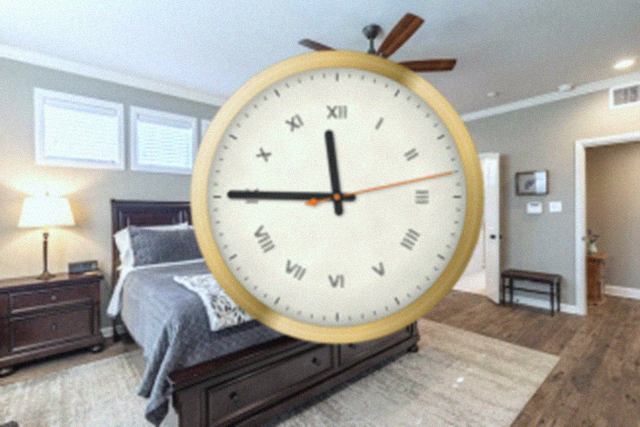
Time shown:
11.45.13
